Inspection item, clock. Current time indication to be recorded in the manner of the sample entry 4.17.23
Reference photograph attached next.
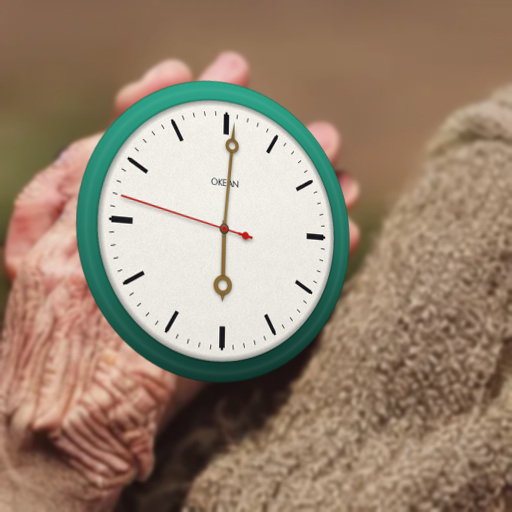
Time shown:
6.00.47
